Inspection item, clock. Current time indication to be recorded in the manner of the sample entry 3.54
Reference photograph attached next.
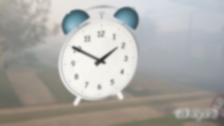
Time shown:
1.50
